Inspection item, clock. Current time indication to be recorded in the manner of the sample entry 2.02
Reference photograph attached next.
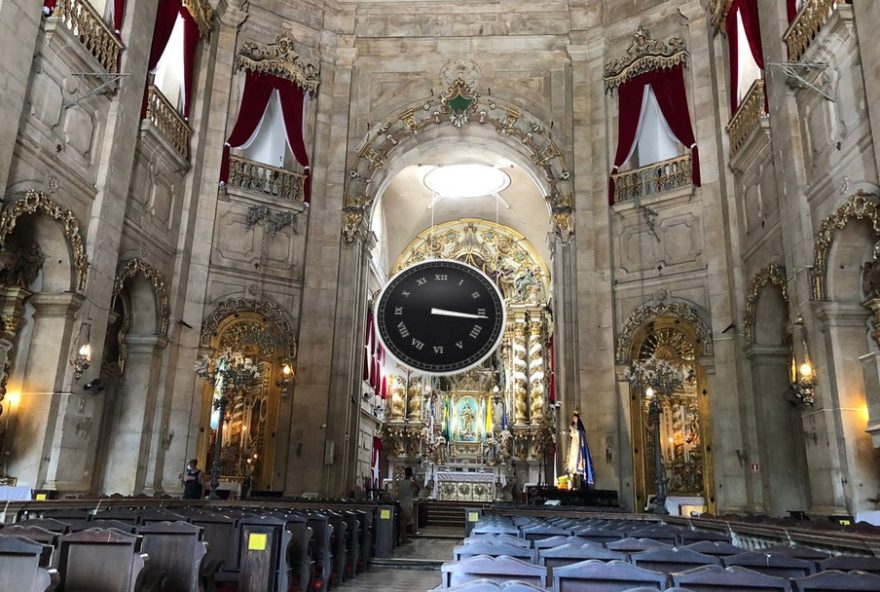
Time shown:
3.16
